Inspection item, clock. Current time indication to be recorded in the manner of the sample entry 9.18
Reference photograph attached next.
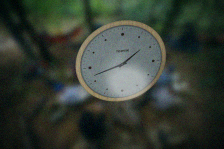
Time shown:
1.42
